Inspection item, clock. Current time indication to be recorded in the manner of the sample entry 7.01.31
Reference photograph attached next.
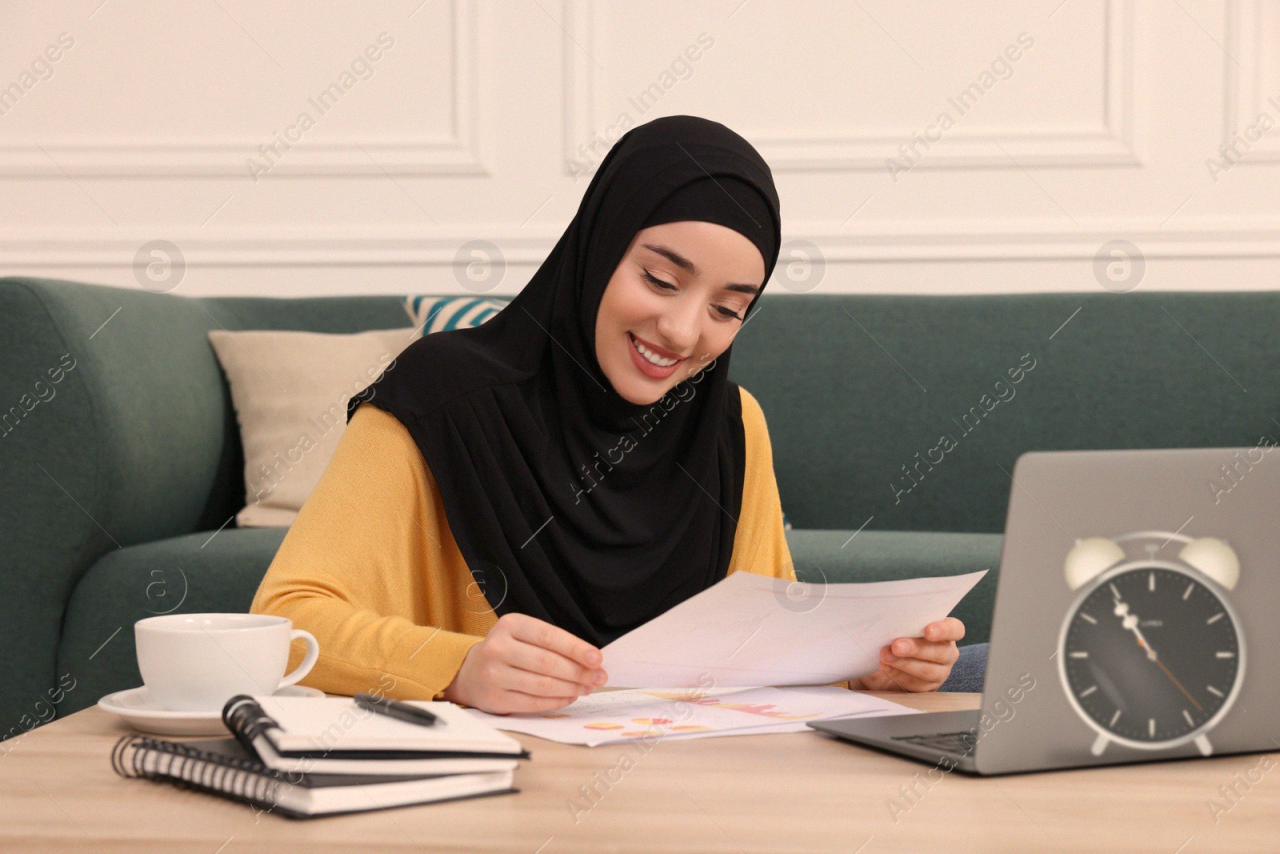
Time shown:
10.54.23
